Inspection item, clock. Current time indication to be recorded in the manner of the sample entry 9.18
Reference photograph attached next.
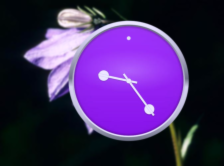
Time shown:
9.24
